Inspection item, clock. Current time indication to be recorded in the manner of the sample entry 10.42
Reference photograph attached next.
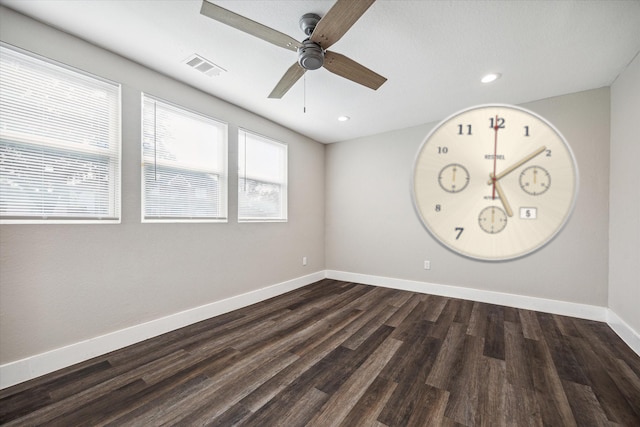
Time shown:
5.09
